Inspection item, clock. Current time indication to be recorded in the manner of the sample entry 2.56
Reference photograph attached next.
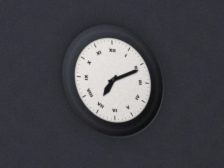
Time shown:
7.11
